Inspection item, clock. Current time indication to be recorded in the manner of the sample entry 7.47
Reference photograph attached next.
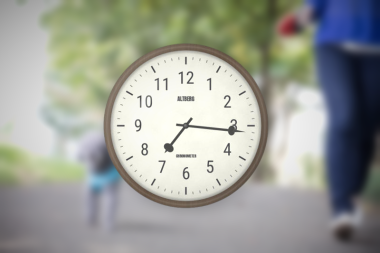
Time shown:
7.16
